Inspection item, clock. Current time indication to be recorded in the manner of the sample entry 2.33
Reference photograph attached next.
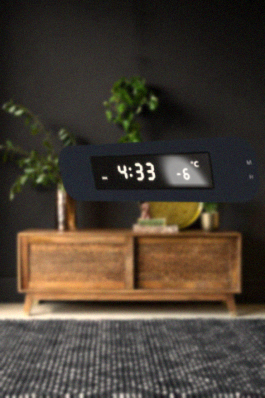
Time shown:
4.33
